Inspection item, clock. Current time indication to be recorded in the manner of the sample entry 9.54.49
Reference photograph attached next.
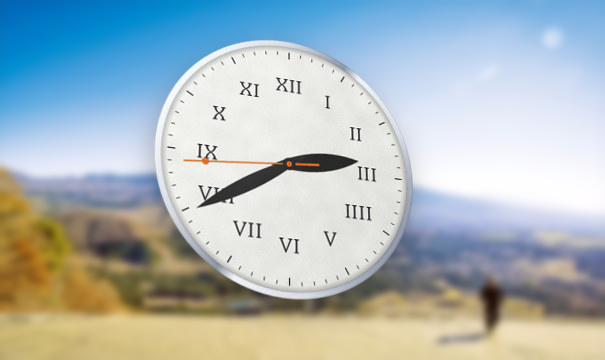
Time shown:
2.39.44
